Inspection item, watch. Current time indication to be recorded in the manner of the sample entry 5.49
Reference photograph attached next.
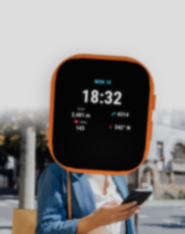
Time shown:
18.32
